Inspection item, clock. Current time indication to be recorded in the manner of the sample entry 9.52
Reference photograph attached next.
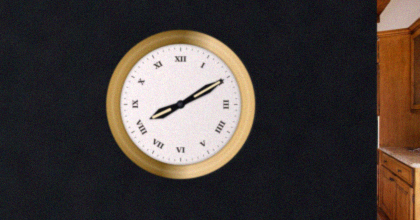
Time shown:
8.10
